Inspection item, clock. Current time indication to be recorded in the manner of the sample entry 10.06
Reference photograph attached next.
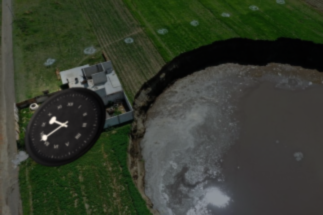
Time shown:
9.38
